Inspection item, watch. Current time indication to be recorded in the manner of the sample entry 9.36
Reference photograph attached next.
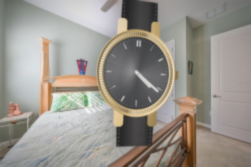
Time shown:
4.21
